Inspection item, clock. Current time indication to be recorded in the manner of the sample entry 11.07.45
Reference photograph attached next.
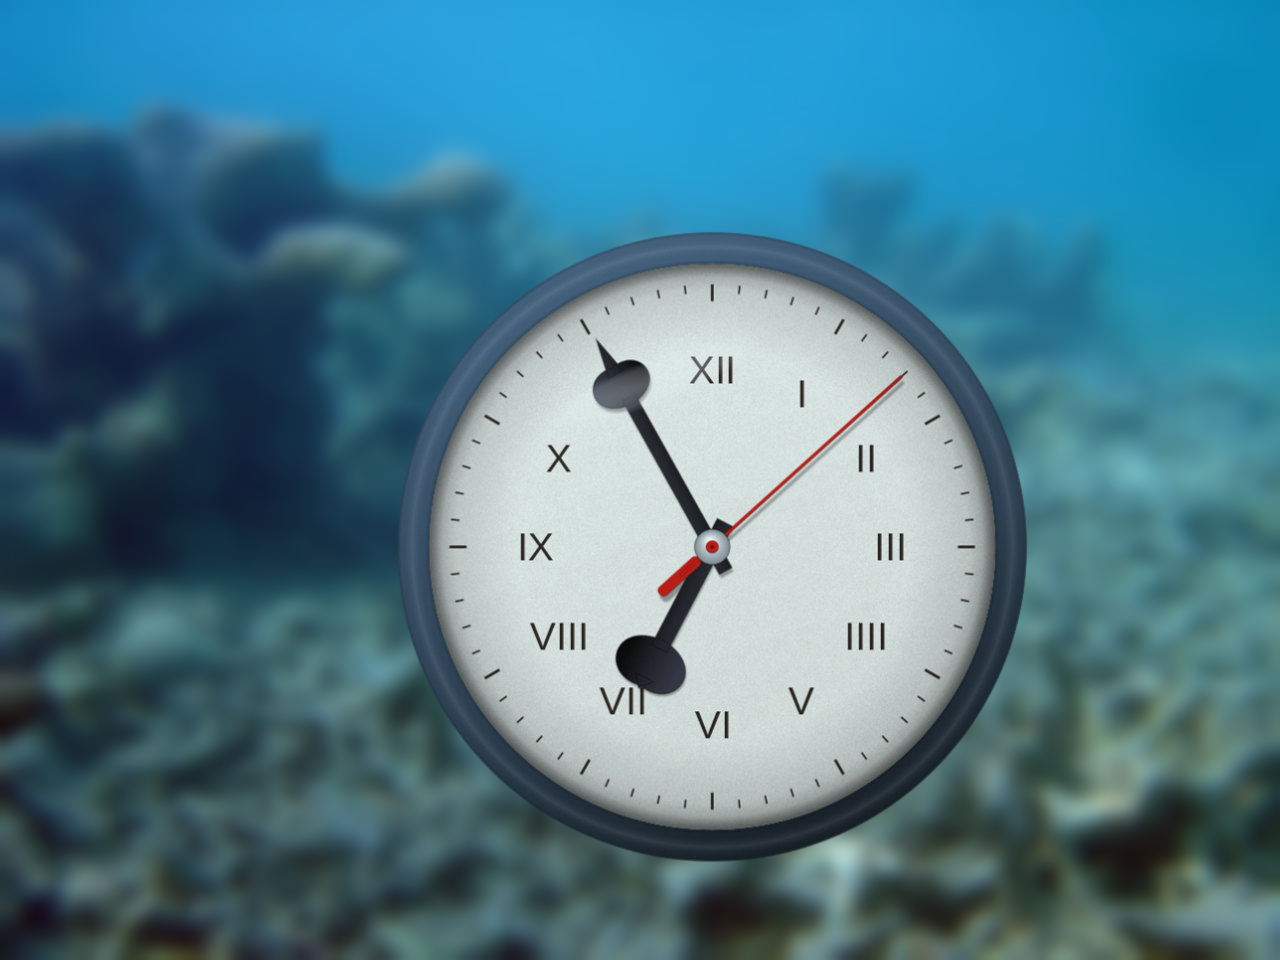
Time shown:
6.55.08
